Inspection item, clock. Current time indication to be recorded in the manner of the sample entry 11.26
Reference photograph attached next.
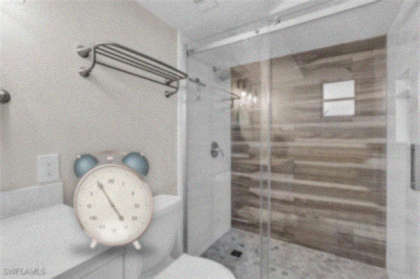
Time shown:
4.55
